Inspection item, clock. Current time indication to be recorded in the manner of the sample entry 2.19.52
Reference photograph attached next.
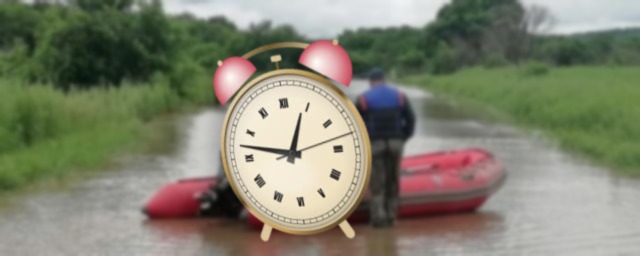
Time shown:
12.47.13
